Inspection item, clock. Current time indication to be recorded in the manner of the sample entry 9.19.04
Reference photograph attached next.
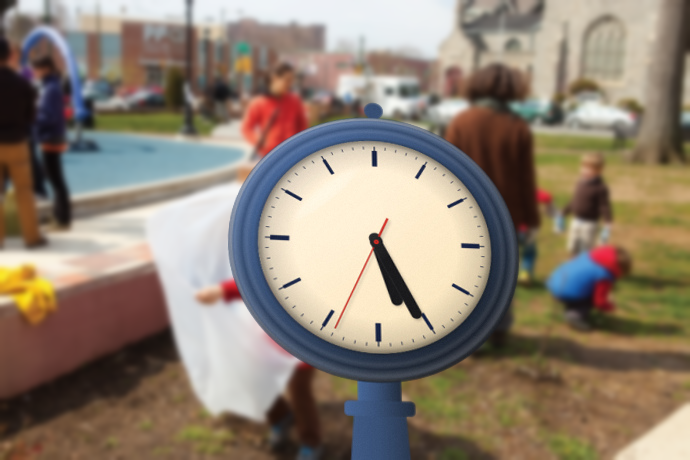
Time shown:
5.25.34
